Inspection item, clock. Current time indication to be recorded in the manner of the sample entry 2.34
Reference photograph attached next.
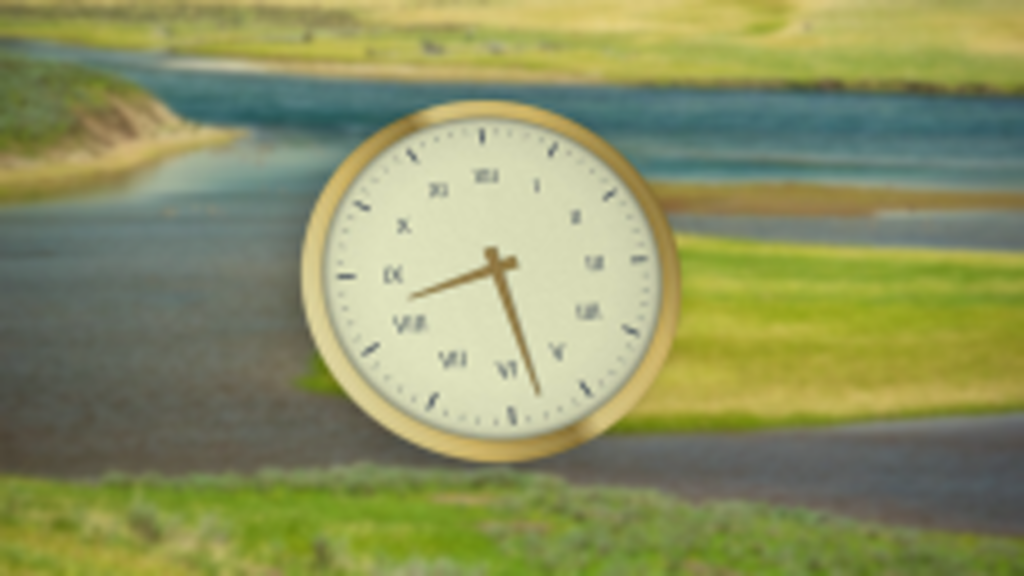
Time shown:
8.28
